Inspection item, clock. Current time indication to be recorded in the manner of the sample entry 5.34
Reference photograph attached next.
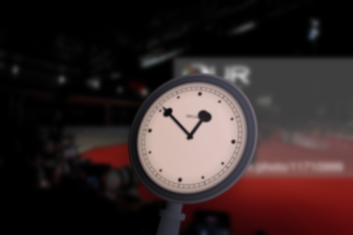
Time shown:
12.51
